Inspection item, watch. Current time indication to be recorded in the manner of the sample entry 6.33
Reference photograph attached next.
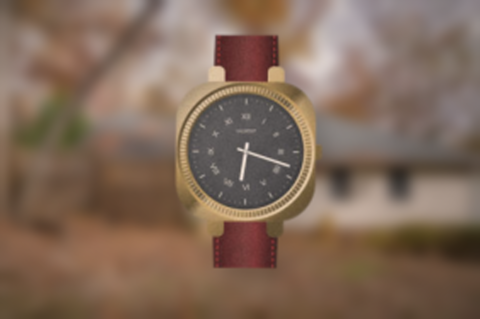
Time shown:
6.18
